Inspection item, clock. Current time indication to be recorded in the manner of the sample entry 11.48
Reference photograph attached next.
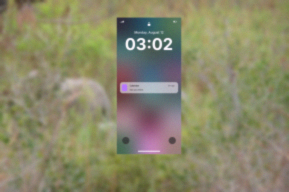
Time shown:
3.02
